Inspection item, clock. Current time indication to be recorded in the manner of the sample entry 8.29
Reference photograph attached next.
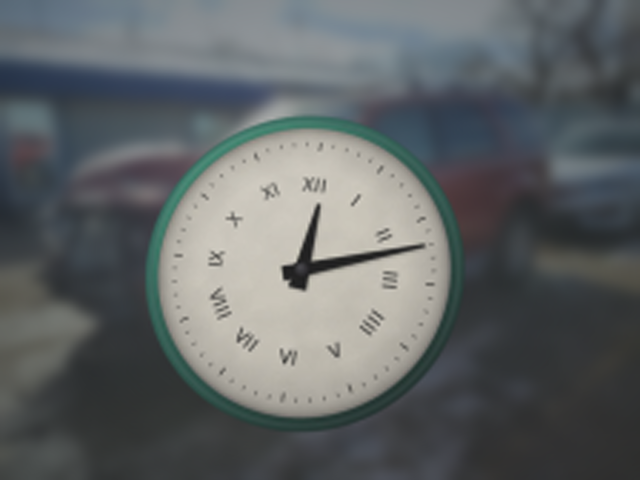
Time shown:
12.12
